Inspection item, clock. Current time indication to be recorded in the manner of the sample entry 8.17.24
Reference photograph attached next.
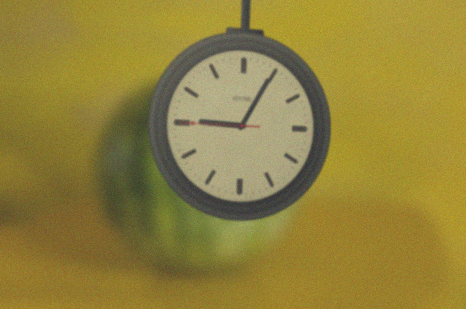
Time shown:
9.04.45
